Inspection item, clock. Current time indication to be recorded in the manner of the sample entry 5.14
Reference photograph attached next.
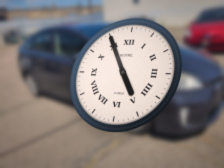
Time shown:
4.55
